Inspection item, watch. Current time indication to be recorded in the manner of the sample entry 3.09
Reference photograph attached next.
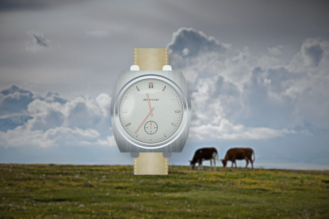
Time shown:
11.36
